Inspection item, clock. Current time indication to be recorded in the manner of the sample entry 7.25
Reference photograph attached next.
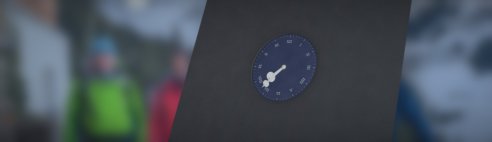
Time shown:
7.37
